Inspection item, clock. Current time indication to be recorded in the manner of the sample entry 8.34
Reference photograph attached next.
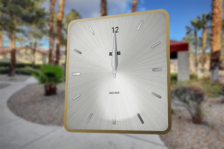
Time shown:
12.00
